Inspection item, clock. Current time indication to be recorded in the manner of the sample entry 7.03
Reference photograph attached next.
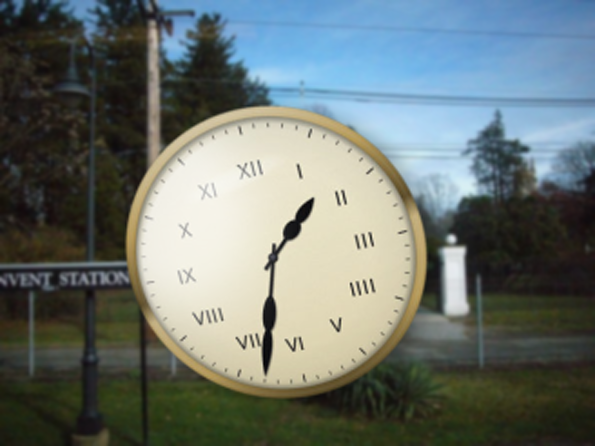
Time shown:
1.33
